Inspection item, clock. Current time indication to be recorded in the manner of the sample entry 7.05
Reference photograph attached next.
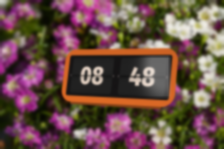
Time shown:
8.48
